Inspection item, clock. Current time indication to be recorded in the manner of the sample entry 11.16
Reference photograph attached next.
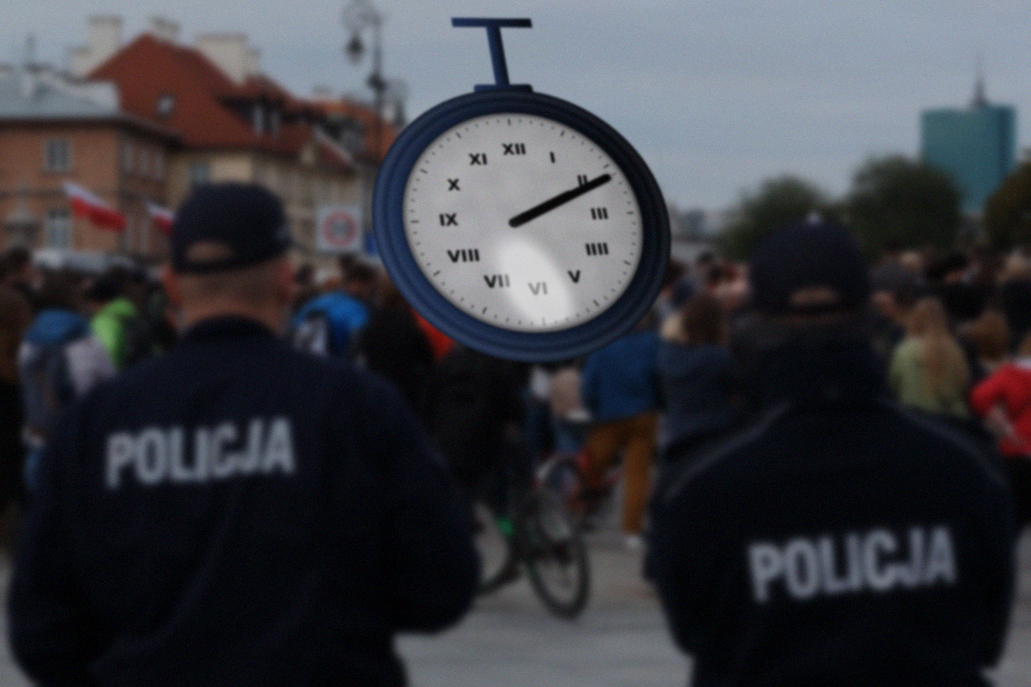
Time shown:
2.11
